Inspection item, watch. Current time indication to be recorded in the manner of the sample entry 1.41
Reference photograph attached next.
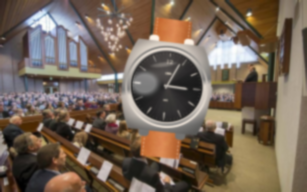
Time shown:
3.04
